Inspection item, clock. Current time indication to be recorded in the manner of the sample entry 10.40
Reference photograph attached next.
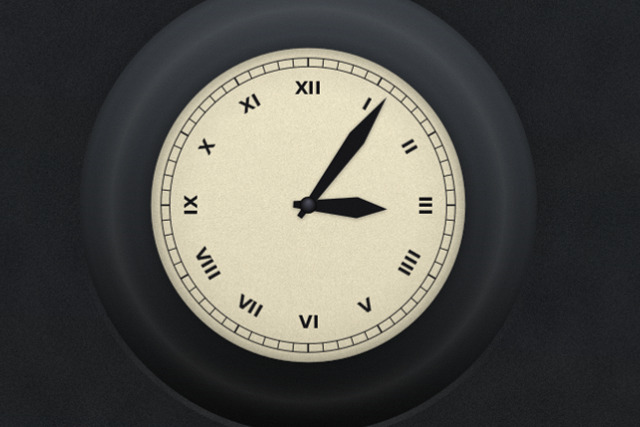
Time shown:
3.06
